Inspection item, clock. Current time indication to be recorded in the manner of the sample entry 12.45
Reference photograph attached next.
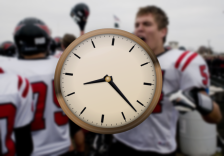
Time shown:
8.22
